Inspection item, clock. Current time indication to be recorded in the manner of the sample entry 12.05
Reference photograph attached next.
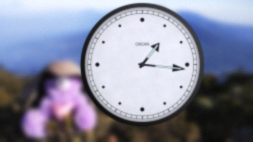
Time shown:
1.16
